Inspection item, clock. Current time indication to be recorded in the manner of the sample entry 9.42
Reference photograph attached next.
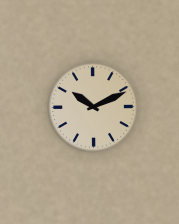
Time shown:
10.11
